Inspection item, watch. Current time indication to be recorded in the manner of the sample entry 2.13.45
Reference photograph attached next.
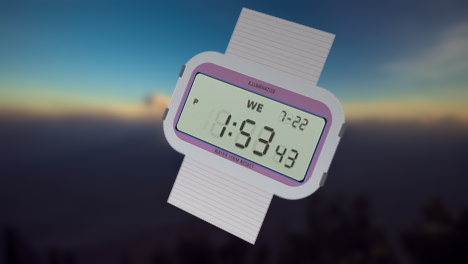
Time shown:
1.53.43
